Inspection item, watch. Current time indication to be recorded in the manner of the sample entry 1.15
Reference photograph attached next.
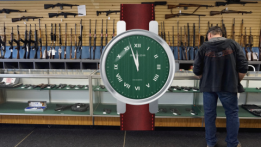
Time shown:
11.57
